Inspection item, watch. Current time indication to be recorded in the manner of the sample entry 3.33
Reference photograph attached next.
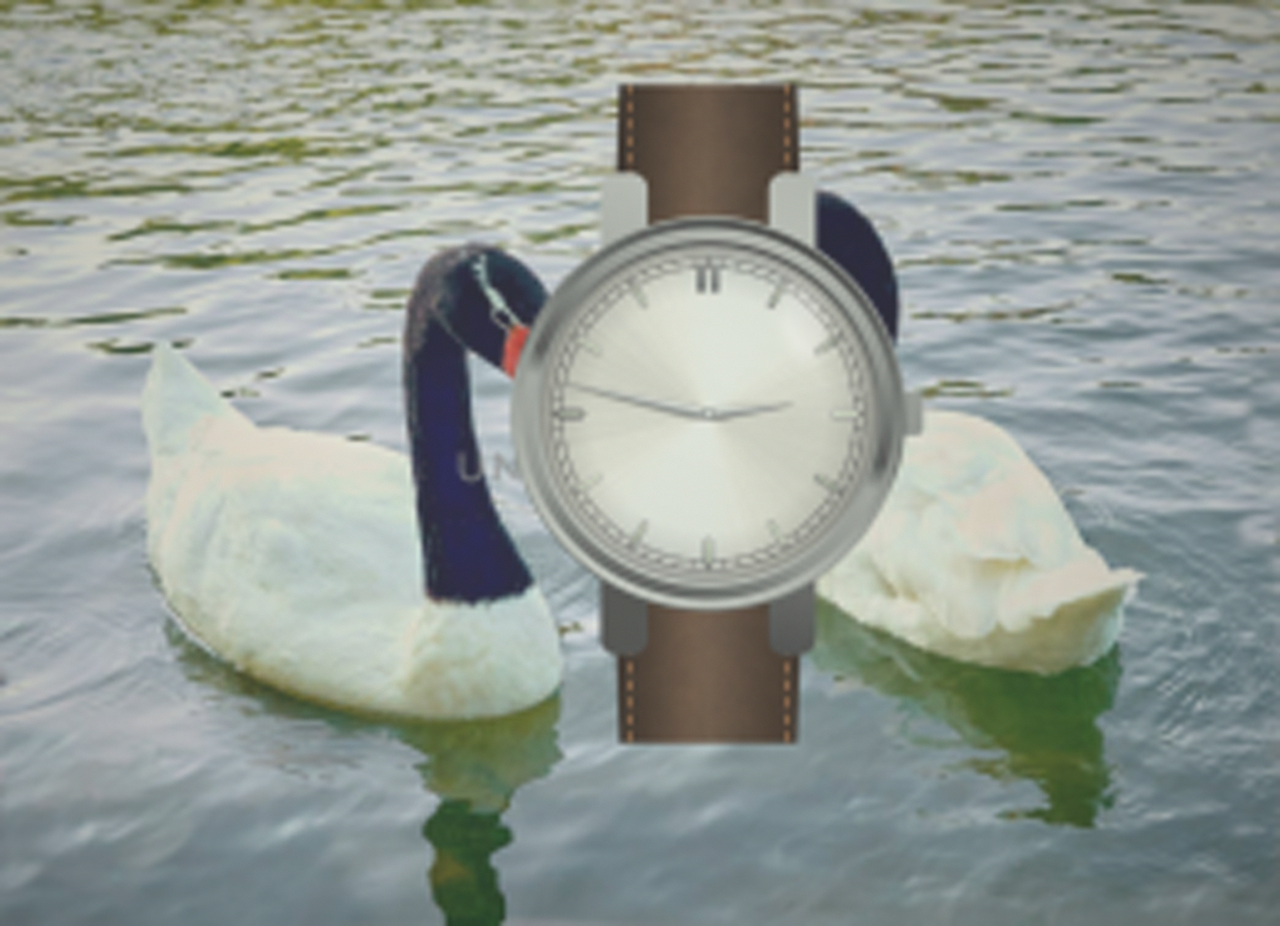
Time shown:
2.47
